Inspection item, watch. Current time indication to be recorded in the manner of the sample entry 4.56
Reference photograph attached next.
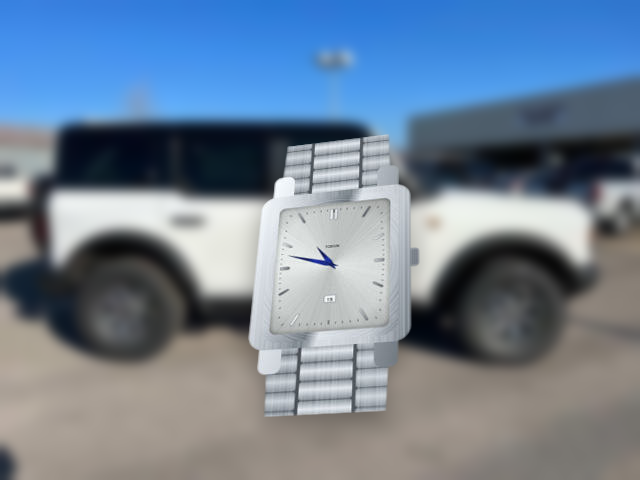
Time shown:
10.48
